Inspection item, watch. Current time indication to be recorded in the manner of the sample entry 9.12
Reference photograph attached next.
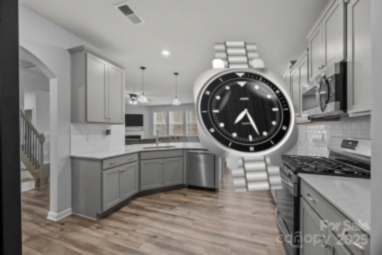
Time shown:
7.27
